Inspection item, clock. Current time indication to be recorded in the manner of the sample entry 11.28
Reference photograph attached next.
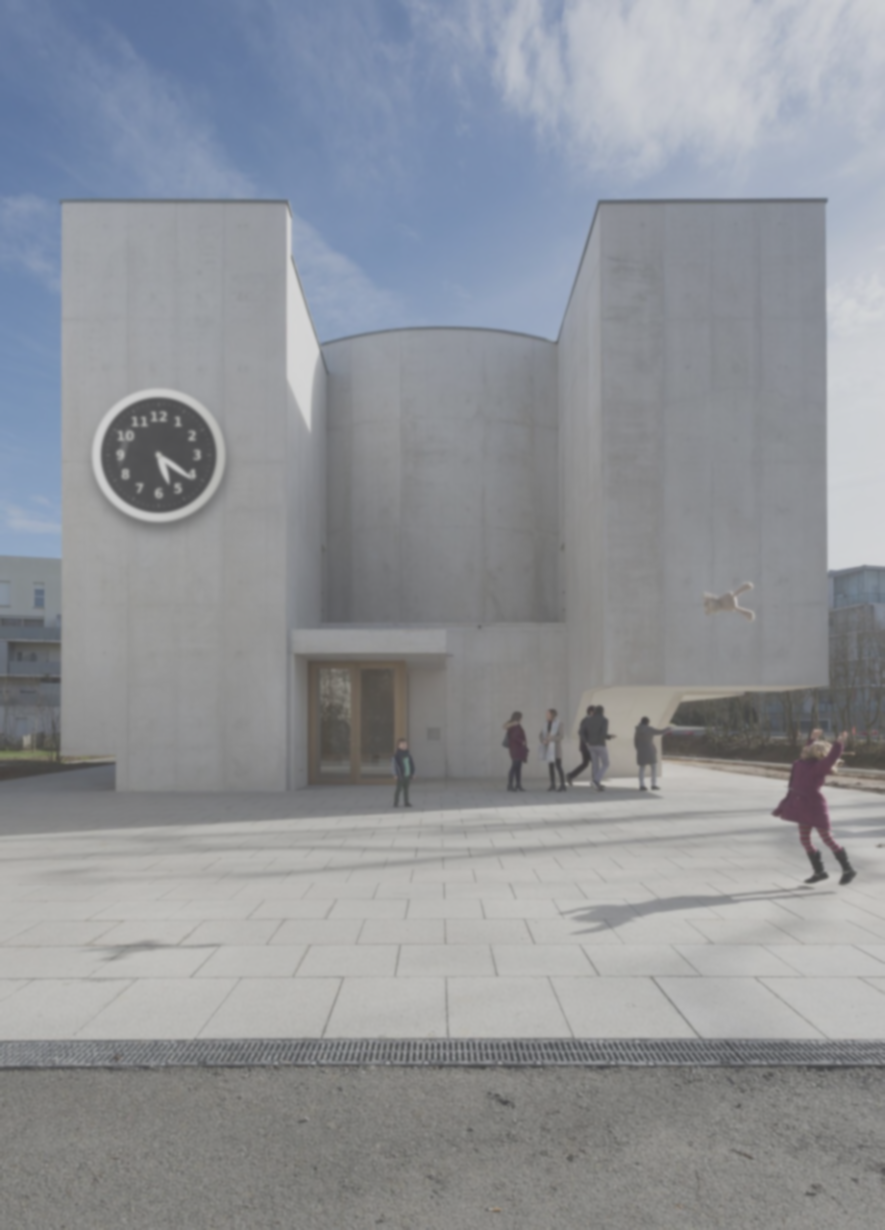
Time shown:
5.21
